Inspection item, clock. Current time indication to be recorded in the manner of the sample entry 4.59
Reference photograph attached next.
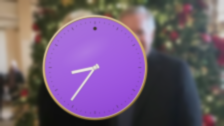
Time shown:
8.36
